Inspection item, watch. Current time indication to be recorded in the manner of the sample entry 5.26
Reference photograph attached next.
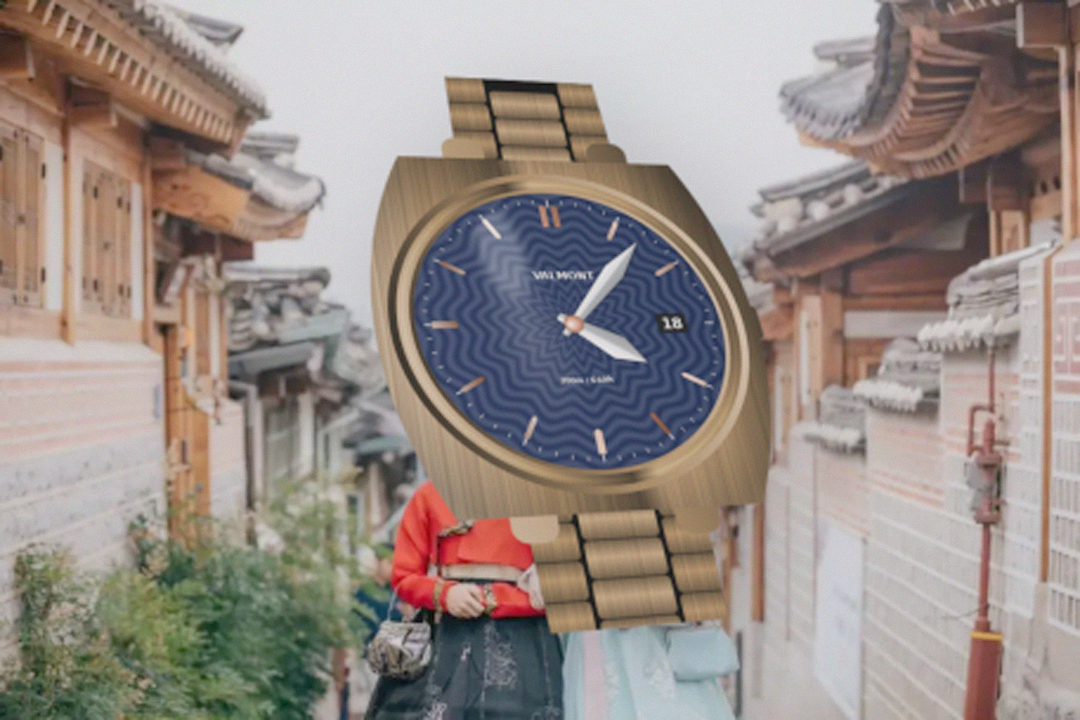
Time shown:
4.07
